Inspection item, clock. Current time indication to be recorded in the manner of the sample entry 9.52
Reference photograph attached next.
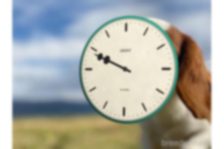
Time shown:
9.49
